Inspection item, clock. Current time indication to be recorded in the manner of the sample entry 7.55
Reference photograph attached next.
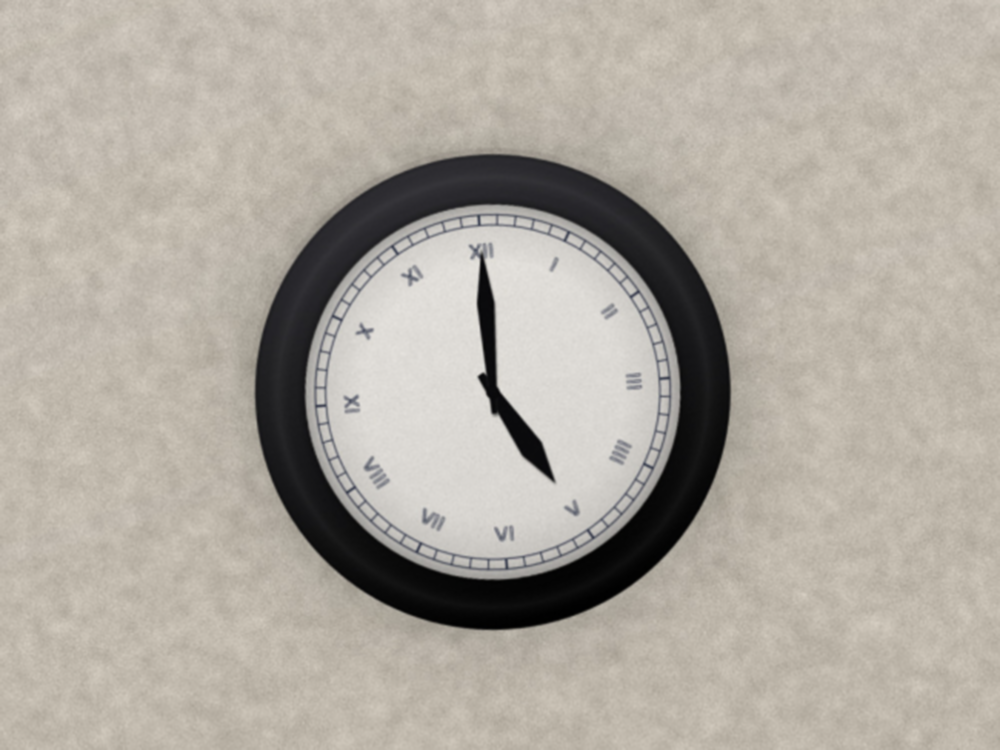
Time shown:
5.00
